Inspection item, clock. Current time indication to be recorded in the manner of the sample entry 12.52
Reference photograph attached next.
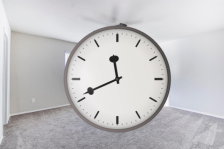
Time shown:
11.41
